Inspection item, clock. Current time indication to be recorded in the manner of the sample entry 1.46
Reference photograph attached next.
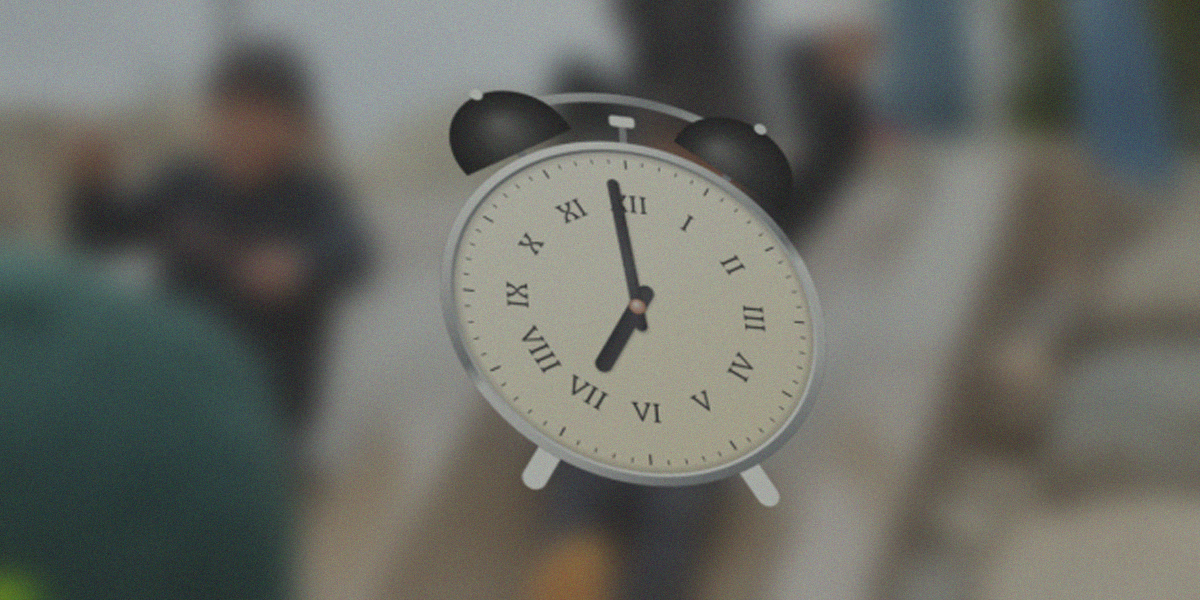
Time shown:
6.59
